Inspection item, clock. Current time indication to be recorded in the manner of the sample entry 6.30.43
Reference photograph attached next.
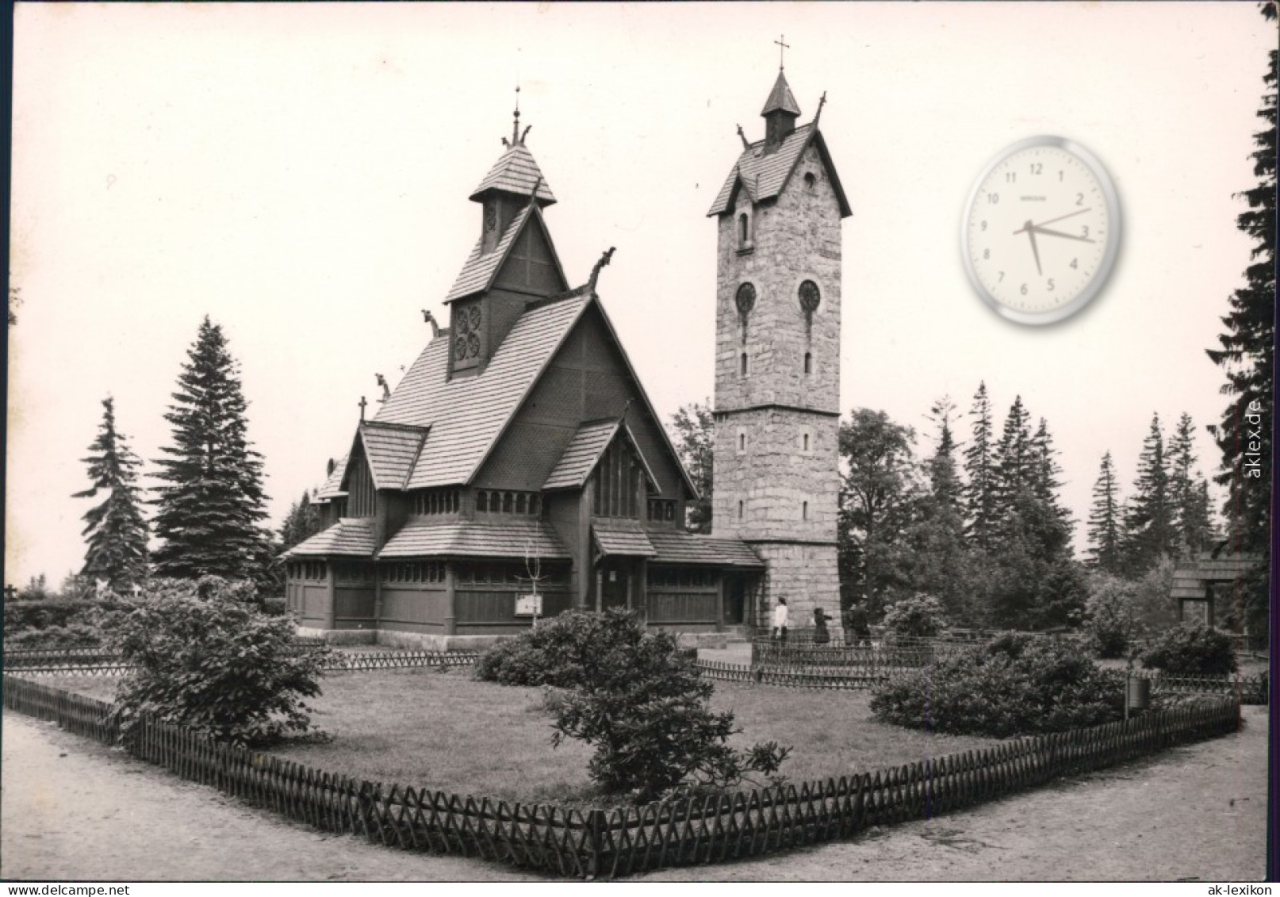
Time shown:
5.16.12
